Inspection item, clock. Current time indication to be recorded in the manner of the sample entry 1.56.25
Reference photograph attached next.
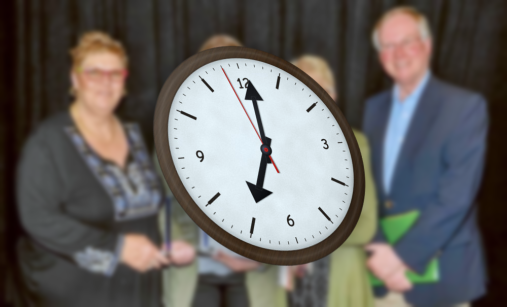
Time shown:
7.00.58
